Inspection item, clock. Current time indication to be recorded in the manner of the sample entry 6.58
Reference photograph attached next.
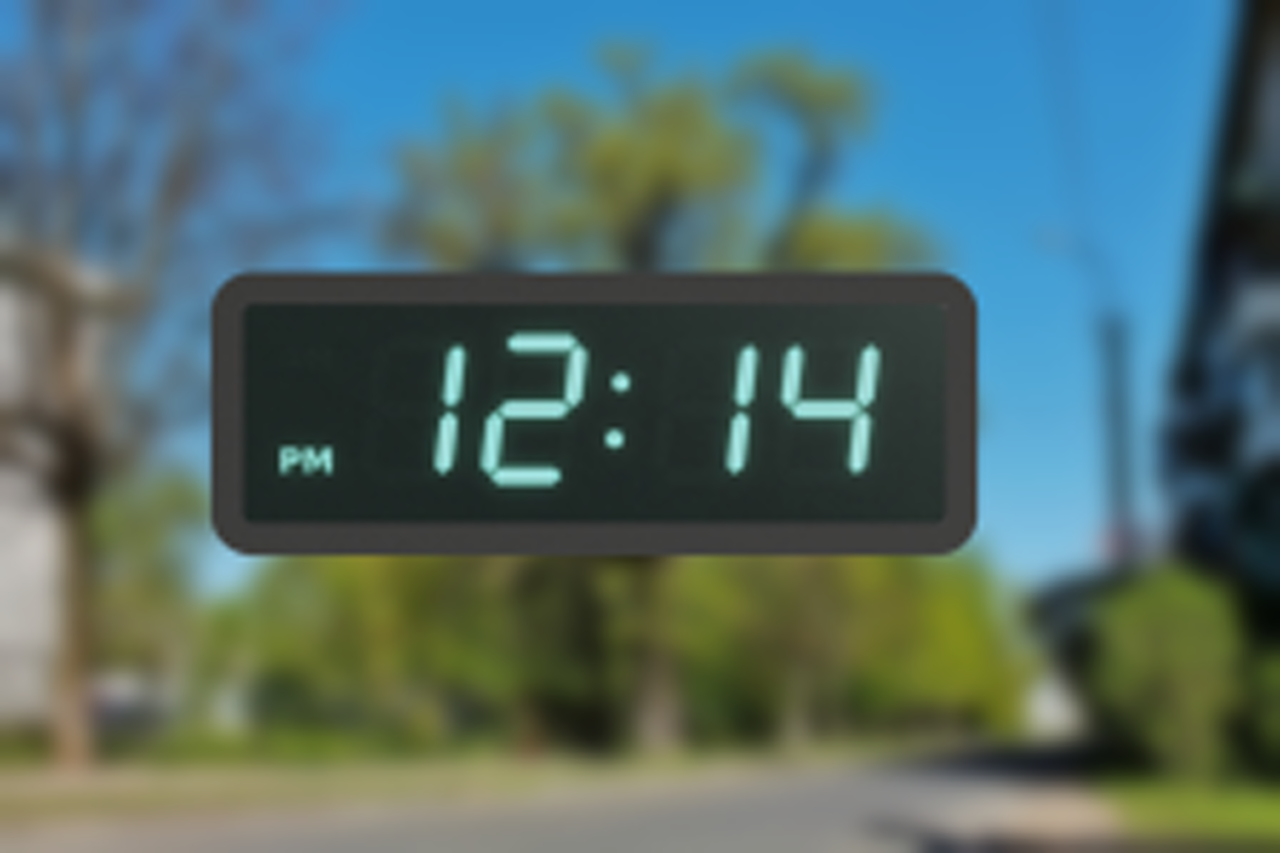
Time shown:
12.14
